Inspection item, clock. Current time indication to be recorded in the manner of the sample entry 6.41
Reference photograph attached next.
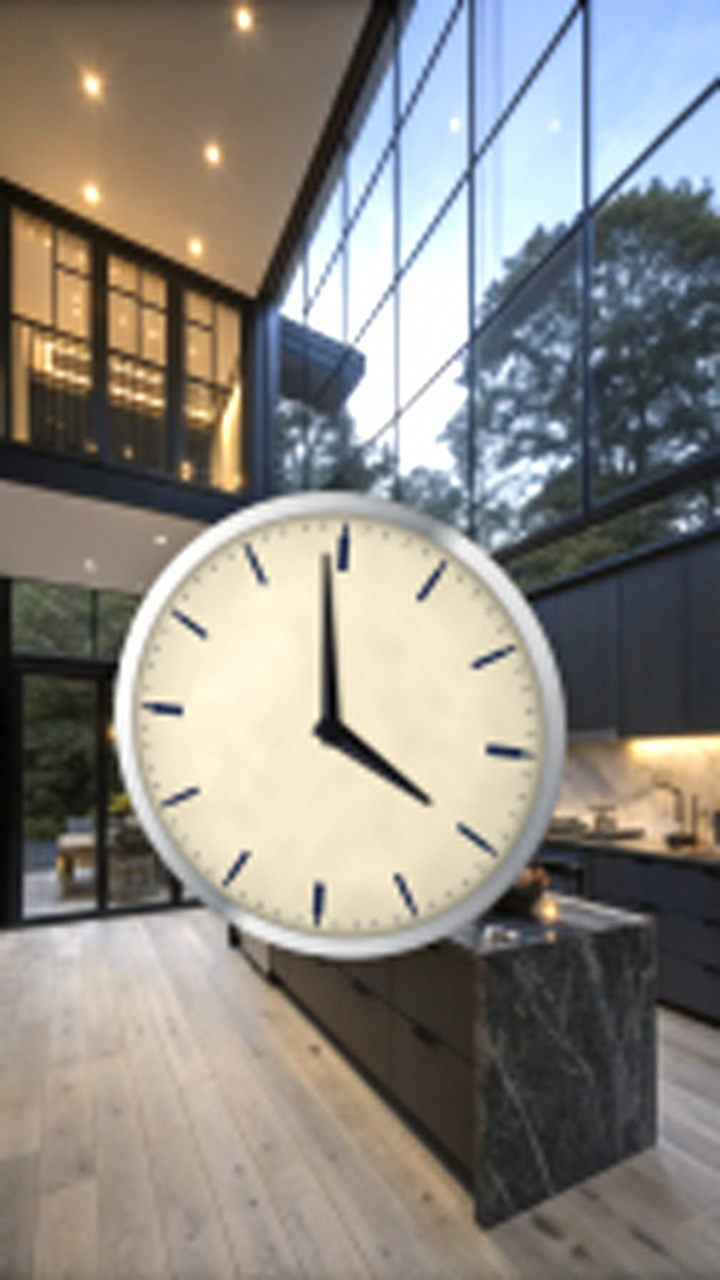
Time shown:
3.59
